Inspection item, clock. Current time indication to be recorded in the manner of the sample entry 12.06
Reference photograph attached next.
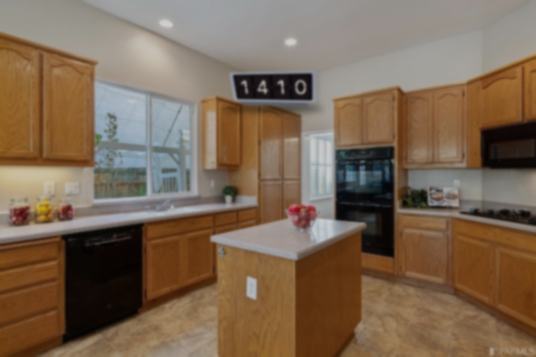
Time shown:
14.10
